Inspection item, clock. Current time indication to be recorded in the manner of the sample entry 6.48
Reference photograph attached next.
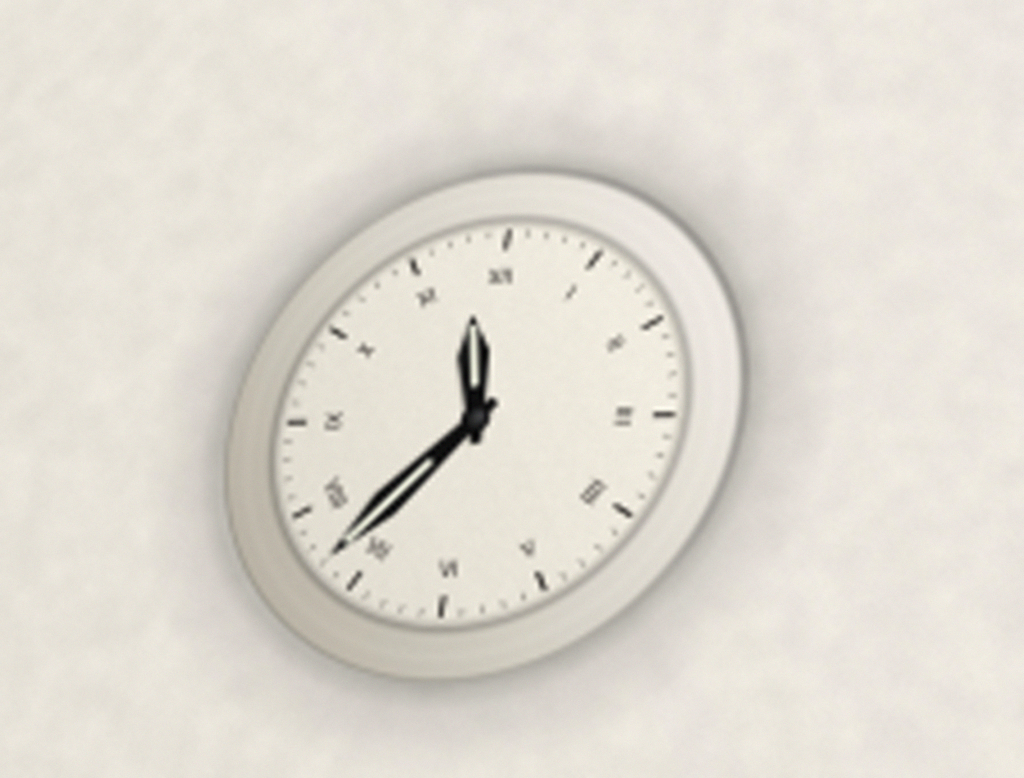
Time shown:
11.37
